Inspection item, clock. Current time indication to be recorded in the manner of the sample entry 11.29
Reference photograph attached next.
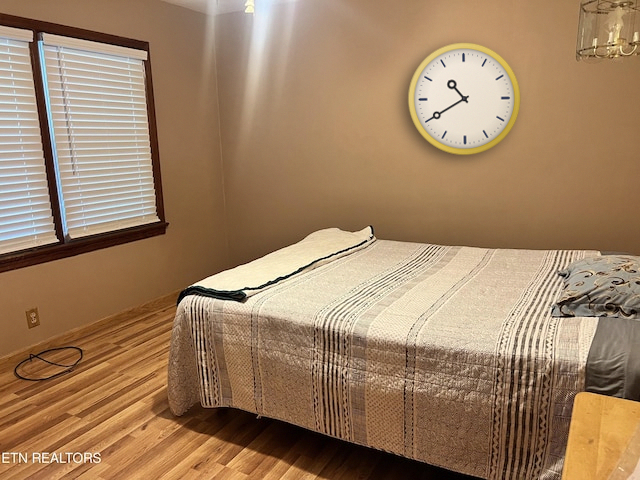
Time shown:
10.40
